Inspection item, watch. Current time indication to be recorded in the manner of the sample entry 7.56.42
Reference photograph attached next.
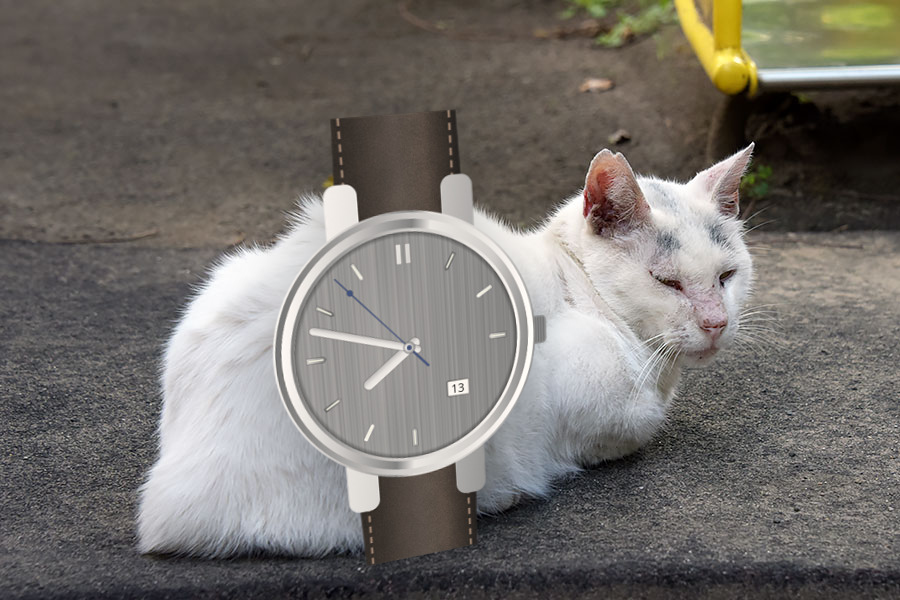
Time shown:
7.47.53
